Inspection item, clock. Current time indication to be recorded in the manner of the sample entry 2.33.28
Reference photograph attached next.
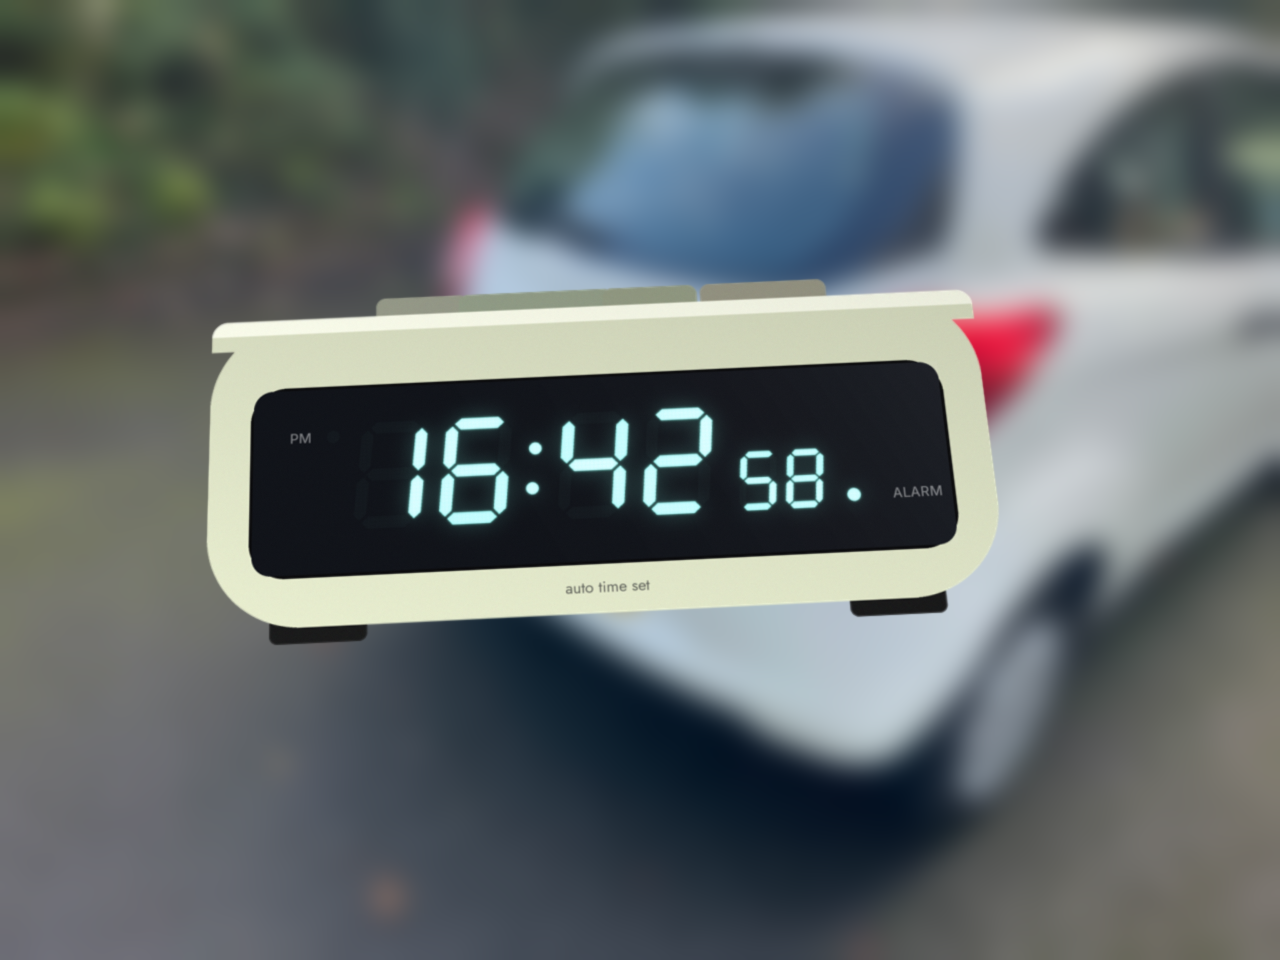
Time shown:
16.42.58
